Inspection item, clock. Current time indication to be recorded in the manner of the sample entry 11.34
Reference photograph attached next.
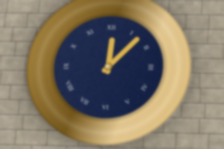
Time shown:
12.07
